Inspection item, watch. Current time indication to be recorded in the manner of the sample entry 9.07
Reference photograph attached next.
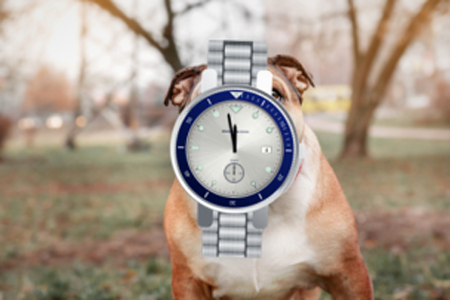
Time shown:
11.58
